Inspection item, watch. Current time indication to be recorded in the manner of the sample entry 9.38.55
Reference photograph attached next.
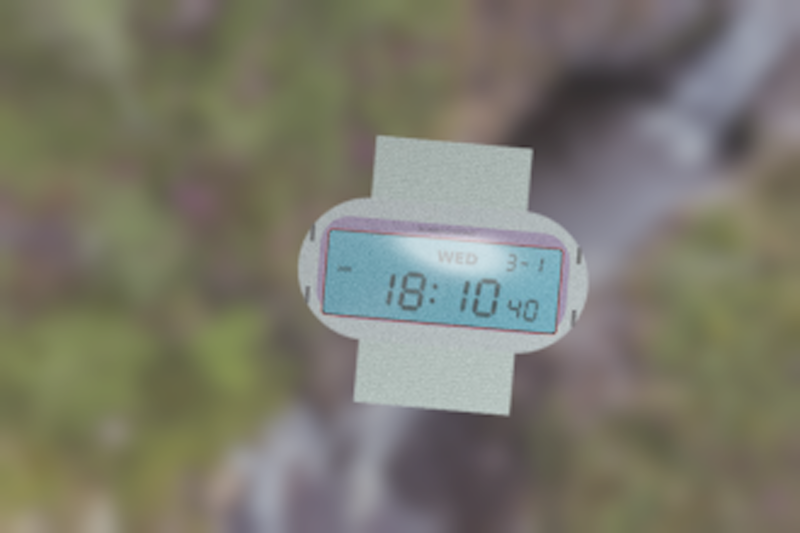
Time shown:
18.10.40
